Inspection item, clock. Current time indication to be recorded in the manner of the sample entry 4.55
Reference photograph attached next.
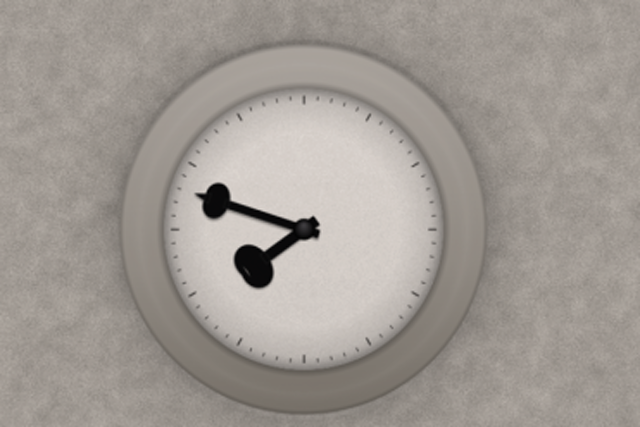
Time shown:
7.48
